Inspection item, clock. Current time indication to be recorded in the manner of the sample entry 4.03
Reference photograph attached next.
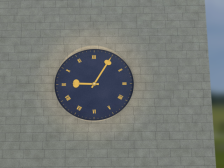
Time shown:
9.05
